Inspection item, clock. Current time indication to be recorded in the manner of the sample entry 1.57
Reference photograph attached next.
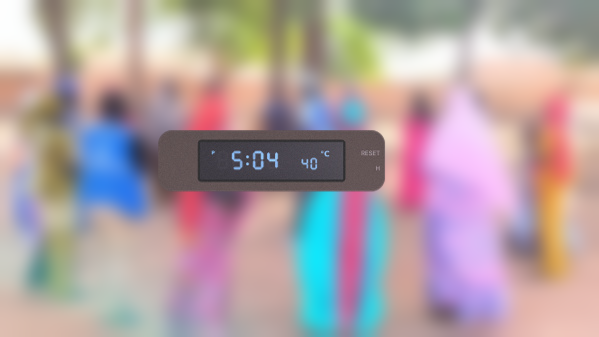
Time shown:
5.04
